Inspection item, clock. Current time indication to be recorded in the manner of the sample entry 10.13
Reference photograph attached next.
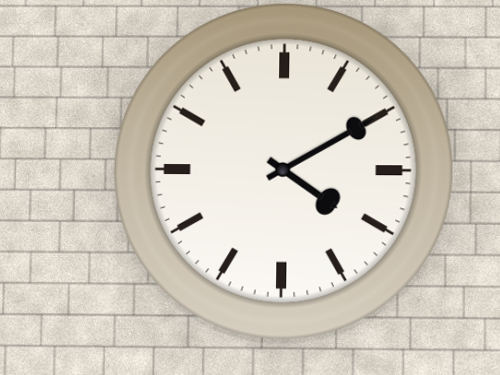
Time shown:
4.10
